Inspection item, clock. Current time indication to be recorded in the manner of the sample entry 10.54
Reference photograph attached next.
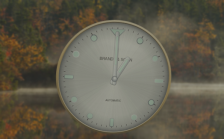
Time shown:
1.00
